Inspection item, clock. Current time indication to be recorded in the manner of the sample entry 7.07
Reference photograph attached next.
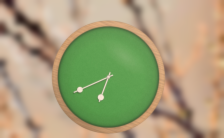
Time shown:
6.41
